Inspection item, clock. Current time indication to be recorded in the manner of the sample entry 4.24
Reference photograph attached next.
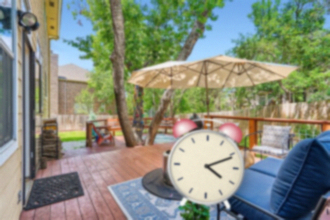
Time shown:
4.11
